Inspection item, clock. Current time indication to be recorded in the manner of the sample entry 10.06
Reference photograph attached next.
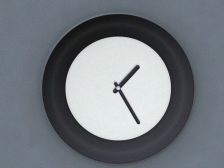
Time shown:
1.25
